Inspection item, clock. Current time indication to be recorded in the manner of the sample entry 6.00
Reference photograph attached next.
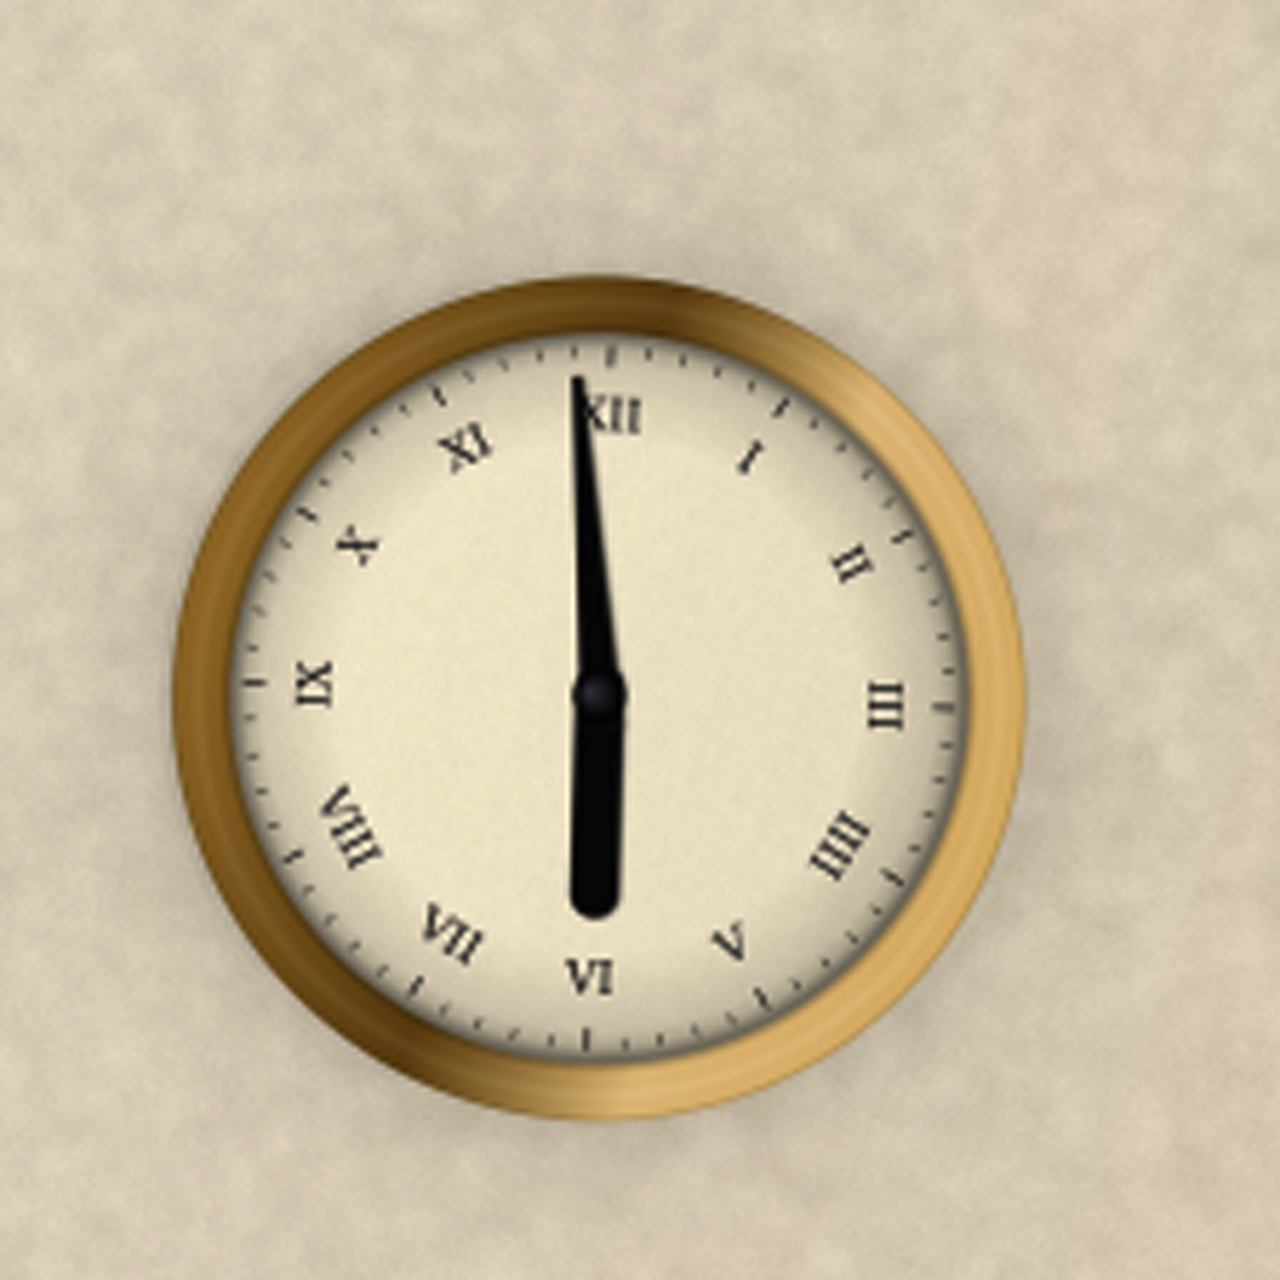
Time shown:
5.59
